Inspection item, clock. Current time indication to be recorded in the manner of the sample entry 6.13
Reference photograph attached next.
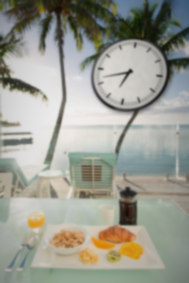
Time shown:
6.42
